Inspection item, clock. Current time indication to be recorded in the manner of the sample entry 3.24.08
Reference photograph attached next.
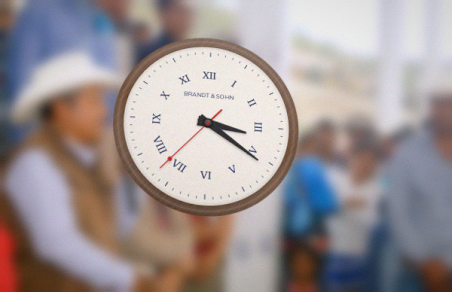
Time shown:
3.20.37
